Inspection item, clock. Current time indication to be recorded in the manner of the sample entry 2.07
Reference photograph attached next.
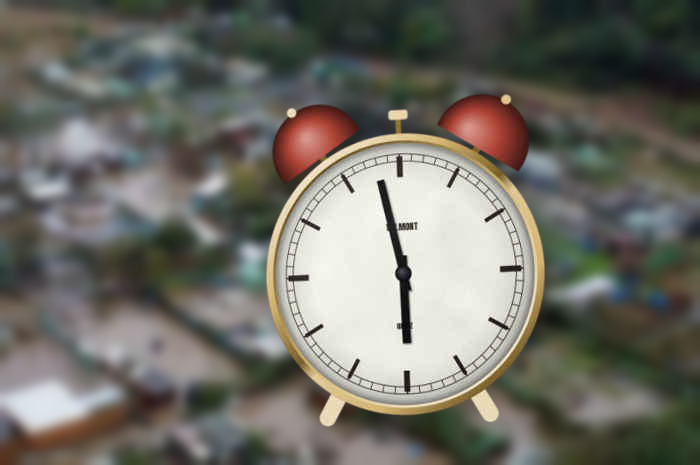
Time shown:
5.58
